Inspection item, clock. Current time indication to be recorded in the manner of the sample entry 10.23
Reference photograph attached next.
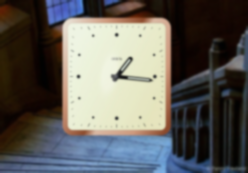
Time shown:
1.16
